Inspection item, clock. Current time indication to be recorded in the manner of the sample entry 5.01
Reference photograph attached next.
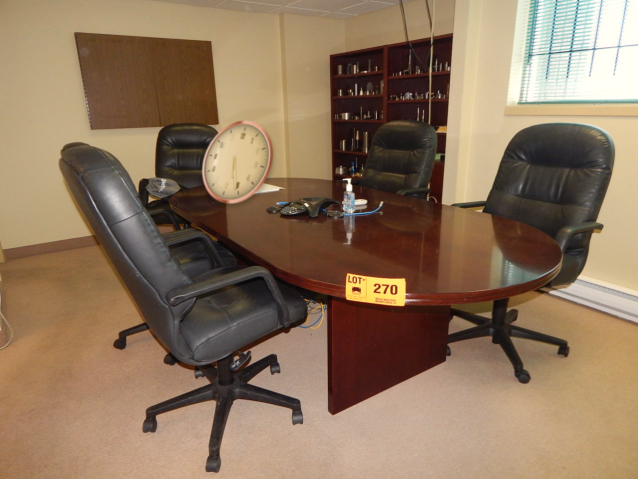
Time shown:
5.26
